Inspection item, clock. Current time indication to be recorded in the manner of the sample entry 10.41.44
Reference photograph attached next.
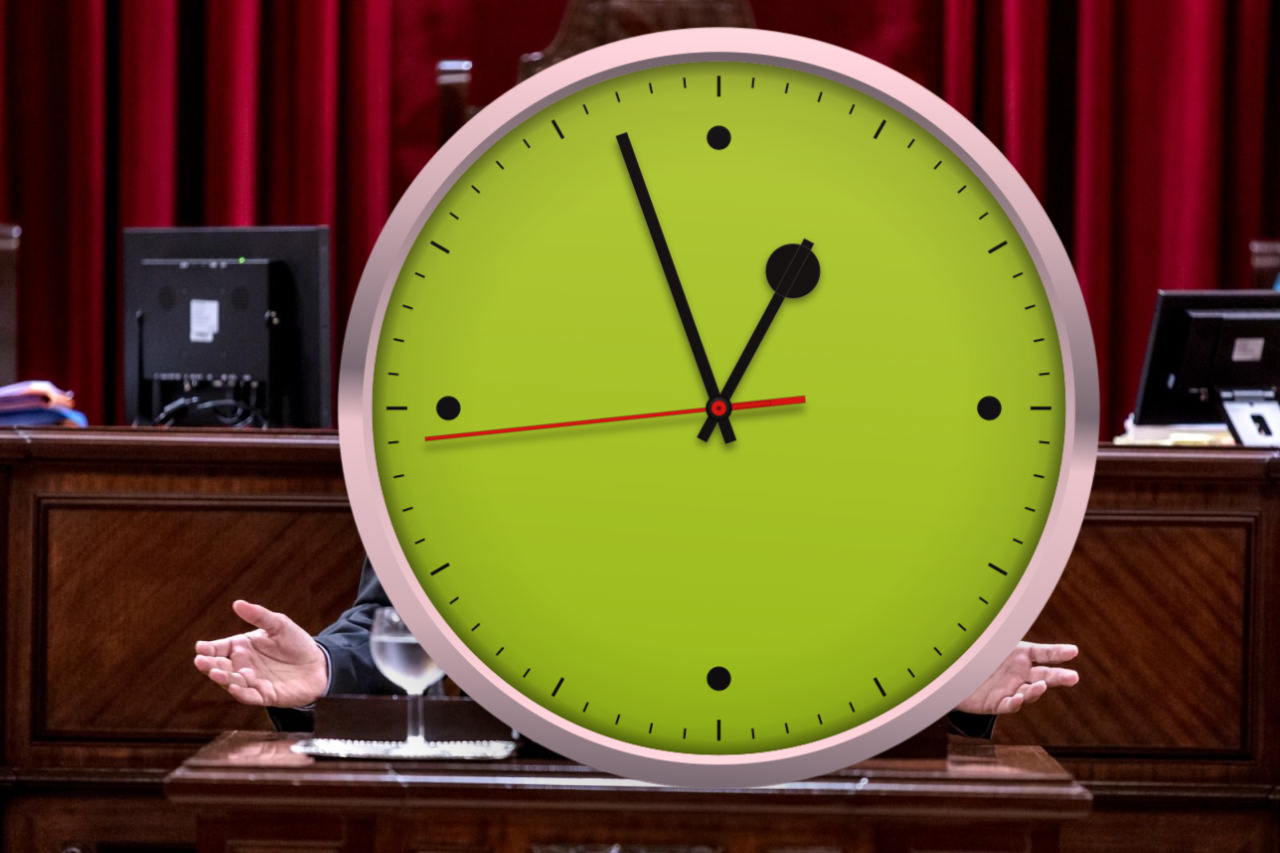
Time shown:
12.56.44
